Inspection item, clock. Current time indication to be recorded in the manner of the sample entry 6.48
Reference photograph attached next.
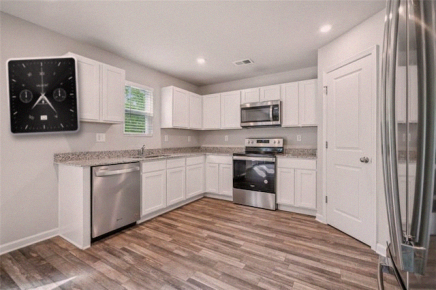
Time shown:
7.24
